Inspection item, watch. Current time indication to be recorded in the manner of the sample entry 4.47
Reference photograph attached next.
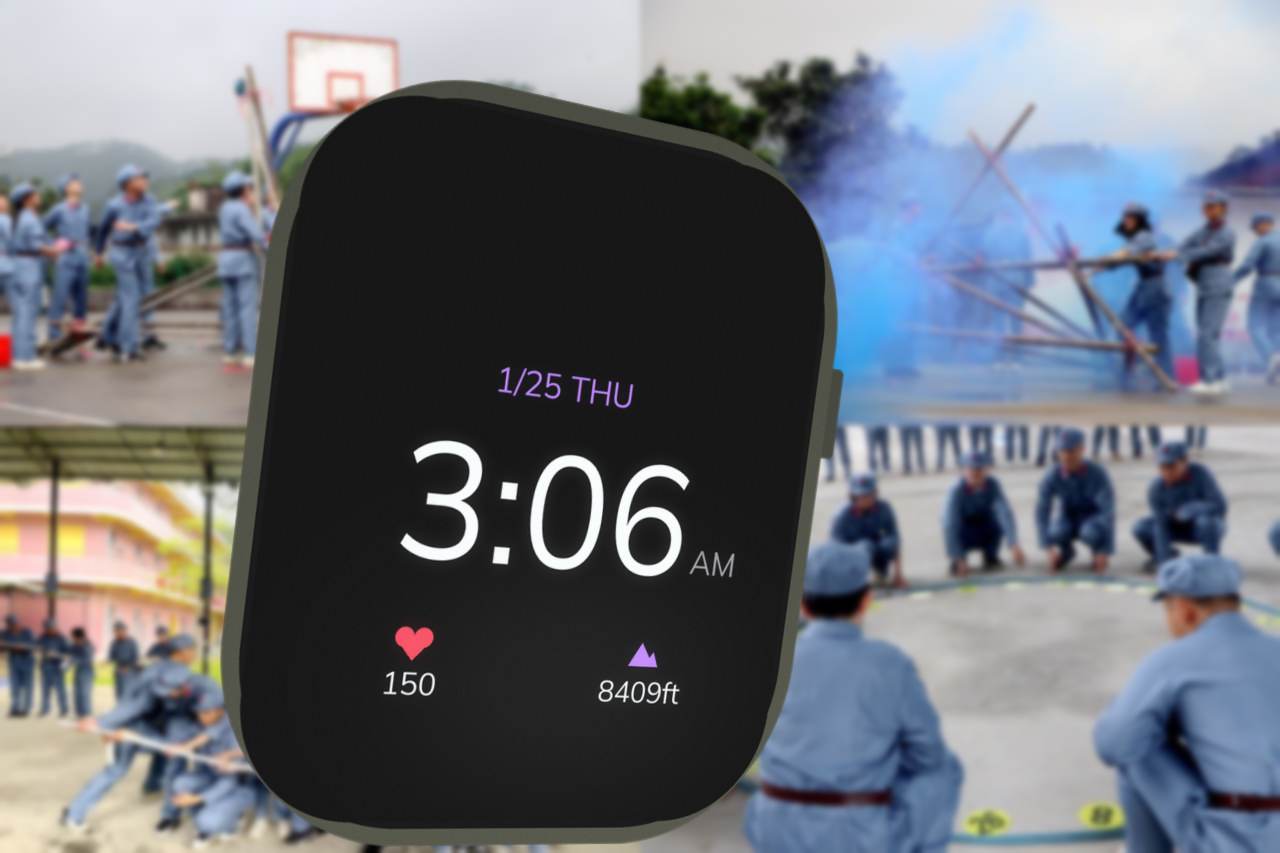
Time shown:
3.06
